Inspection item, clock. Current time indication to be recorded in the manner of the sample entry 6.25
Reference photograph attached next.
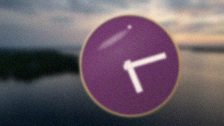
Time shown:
5.12
